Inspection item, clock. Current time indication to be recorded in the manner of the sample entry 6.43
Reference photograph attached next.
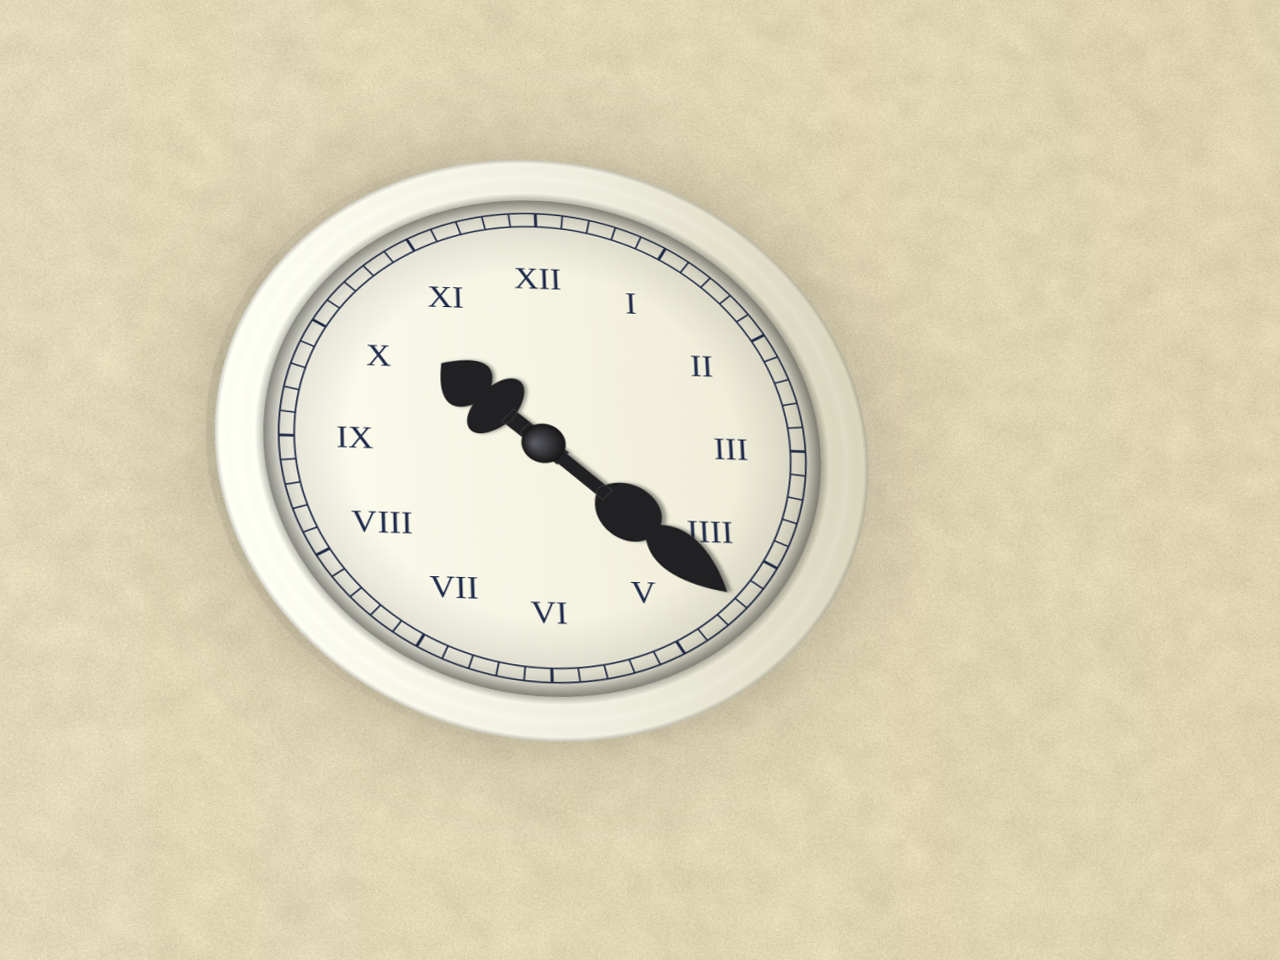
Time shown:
10.22
